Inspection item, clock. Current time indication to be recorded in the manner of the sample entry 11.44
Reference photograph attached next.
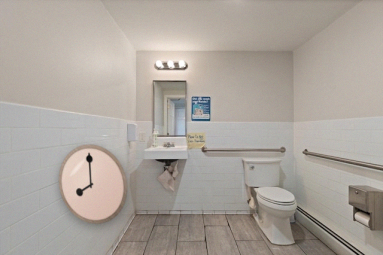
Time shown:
8.00
